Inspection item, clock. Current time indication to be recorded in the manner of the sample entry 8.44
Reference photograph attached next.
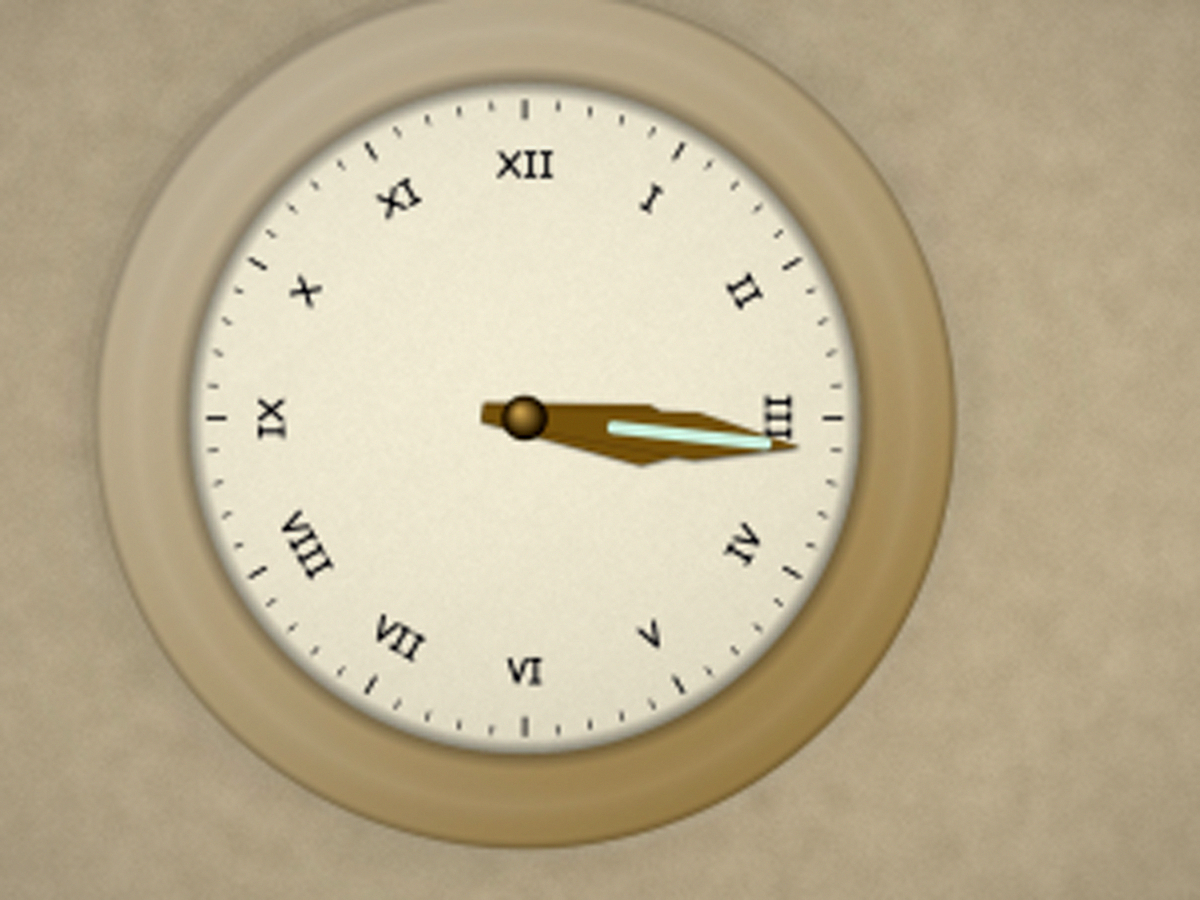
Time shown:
3.16
